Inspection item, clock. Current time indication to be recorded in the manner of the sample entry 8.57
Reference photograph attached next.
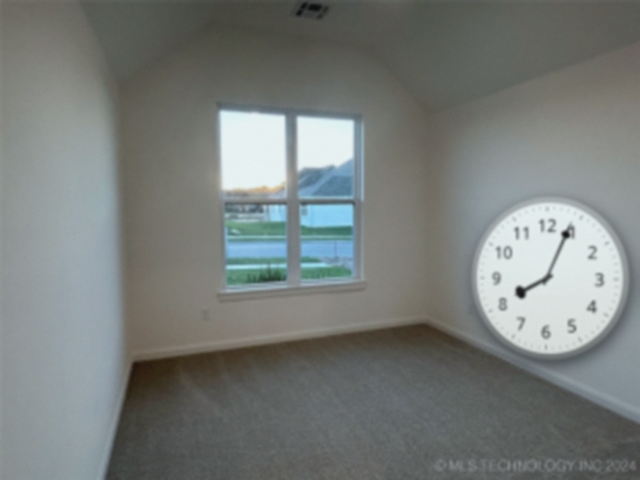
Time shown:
8.04
